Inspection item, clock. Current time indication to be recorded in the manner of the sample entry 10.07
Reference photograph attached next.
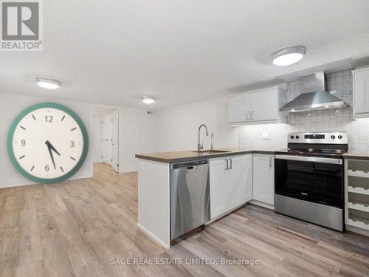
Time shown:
4.27
